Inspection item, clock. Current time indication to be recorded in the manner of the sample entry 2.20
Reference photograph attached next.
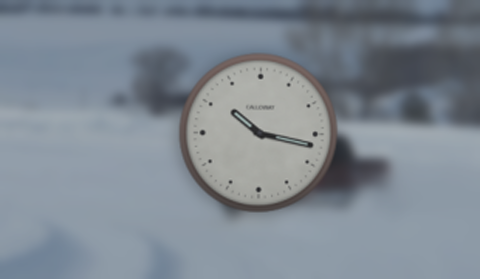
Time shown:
10.17
